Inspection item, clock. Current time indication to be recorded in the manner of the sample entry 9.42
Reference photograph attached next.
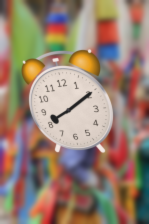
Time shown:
8.10
